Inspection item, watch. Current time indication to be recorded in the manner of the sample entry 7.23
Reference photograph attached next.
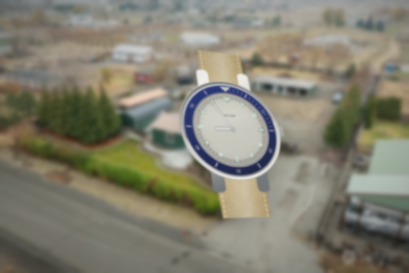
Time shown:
8.55
